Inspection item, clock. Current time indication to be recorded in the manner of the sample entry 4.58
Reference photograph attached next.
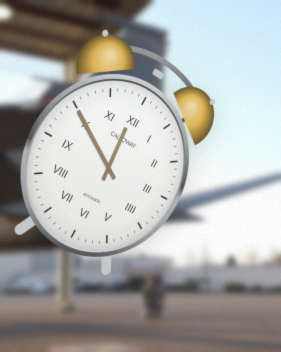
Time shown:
11.50
